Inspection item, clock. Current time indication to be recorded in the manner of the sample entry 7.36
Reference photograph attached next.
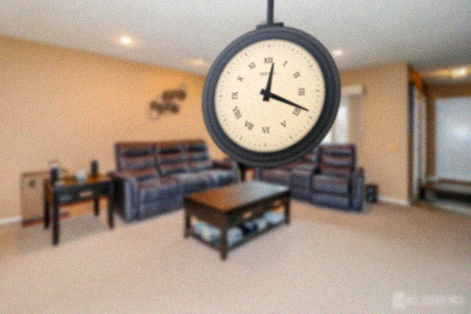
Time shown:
12.19
